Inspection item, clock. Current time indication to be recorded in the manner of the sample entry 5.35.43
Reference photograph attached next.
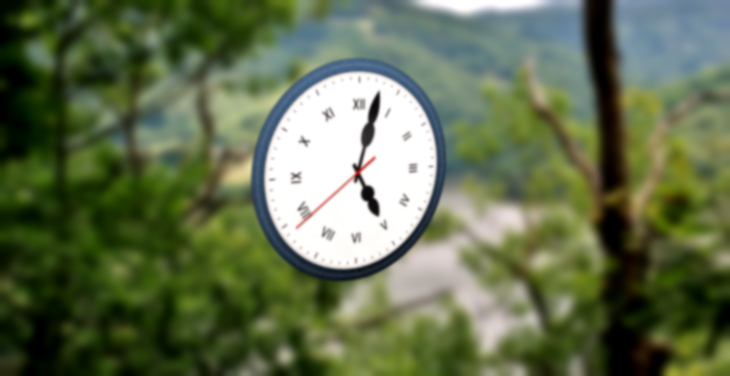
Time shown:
5.02.39
